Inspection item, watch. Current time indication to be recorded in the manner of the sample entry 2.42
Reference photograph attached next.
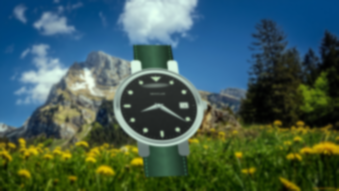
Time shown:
8.21
